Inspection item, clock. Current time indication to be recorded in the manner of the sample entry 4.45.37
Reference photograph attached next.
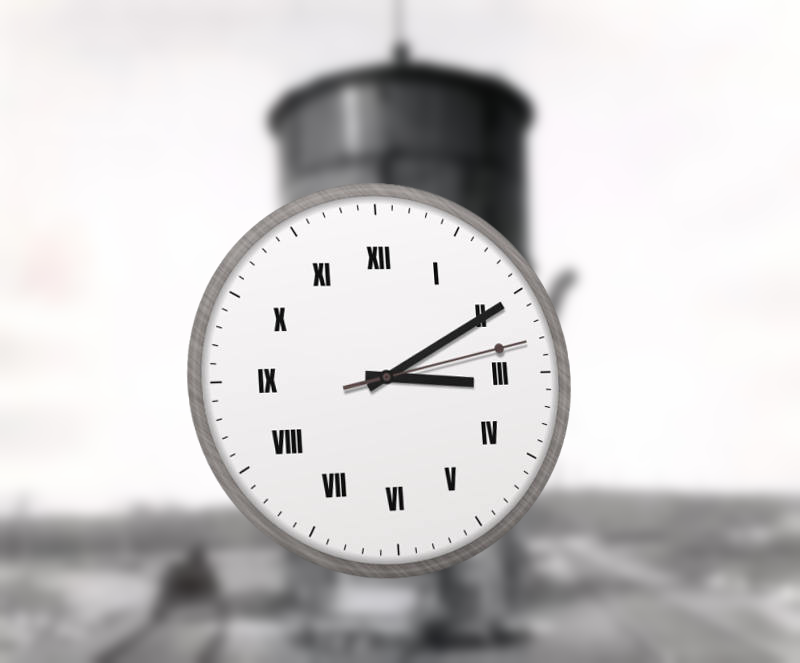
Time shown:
3.10.13
